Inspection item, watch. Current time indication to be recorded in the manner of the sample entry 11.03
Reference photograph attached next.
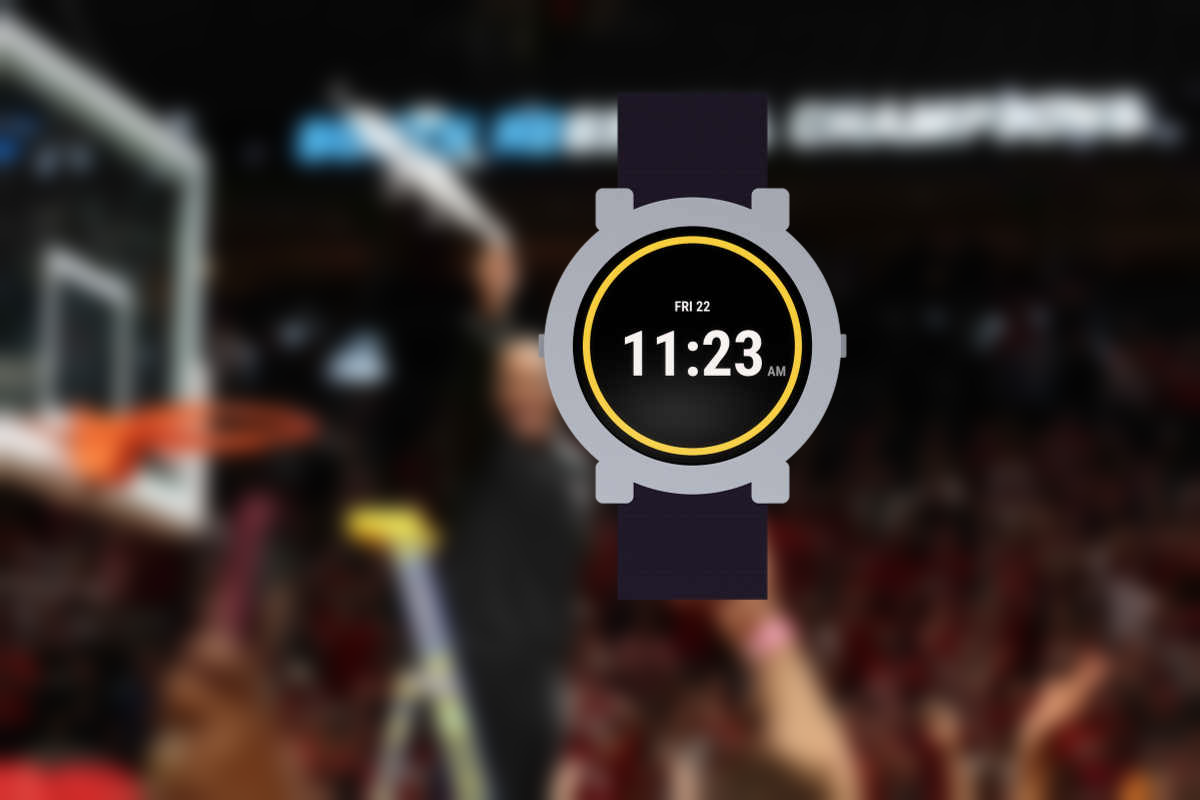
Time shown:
11.23
